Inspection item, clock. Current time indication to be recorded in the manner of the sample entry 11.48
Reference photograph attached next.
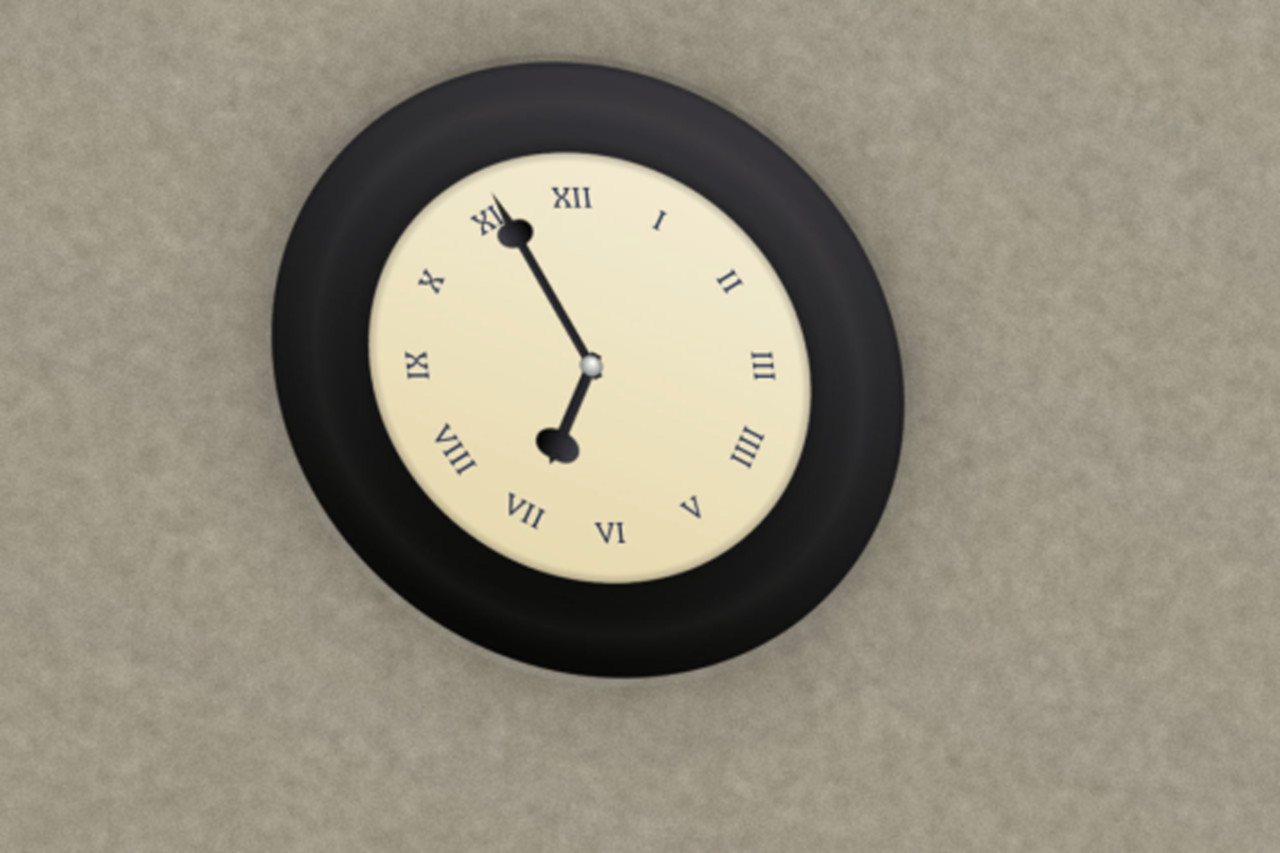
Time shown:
6.56
